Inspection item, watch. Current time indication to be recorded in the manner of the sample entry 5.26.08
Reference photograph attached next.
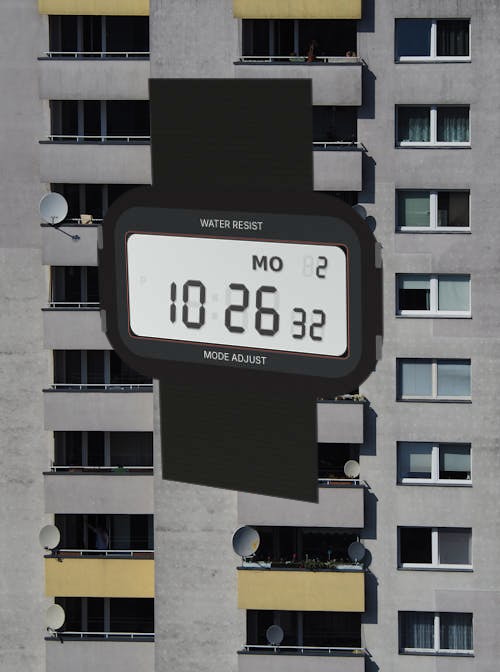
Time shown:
10.26.32
